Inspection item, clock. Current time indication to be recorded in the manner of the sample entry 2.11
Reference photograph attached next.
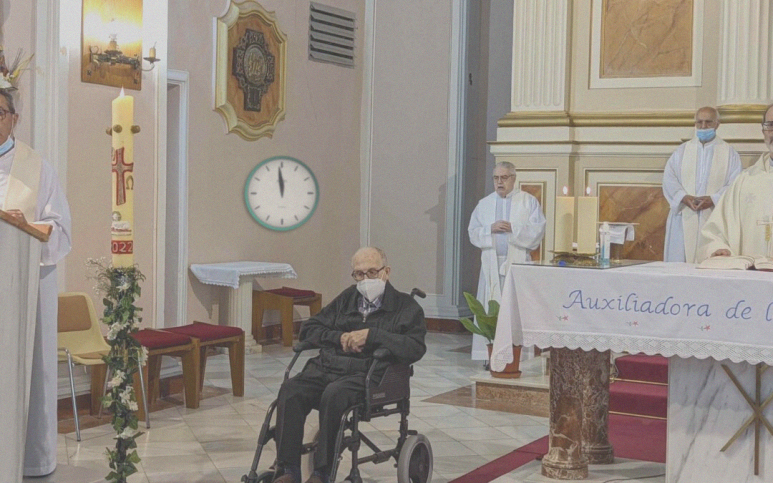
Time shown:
11.59
